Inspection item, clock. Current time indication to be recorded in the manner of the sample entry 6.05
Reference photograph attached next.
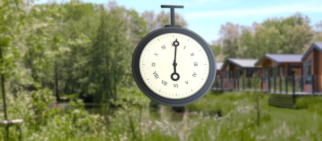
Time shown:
6.01
